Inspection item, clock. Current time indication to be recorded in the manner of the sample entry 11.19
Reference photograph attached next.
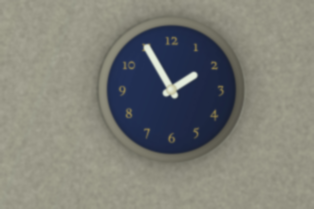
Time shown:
1.55
